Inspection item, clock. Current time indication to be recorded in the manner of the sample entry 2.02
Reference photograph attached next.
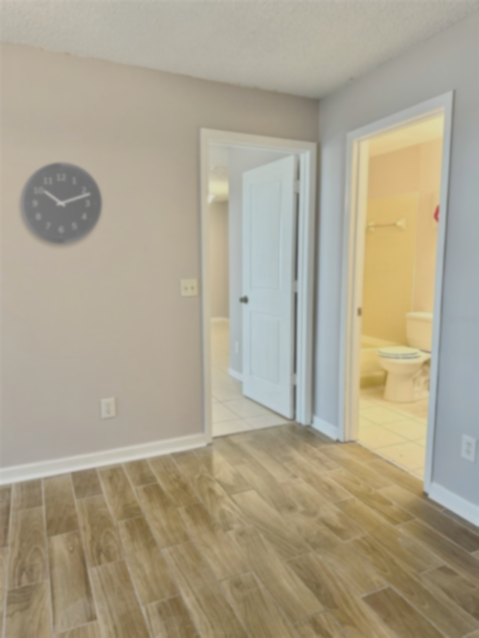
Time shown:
10.12
